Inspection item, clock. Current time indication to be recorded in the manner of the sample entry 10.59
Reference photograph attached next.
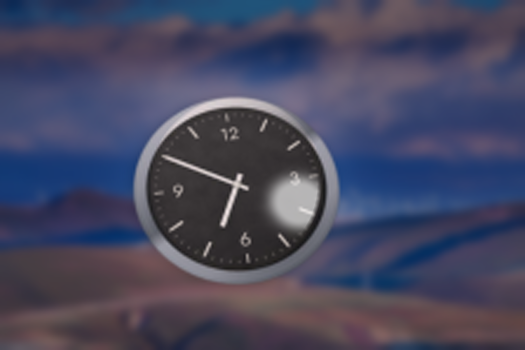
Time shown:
6.50
